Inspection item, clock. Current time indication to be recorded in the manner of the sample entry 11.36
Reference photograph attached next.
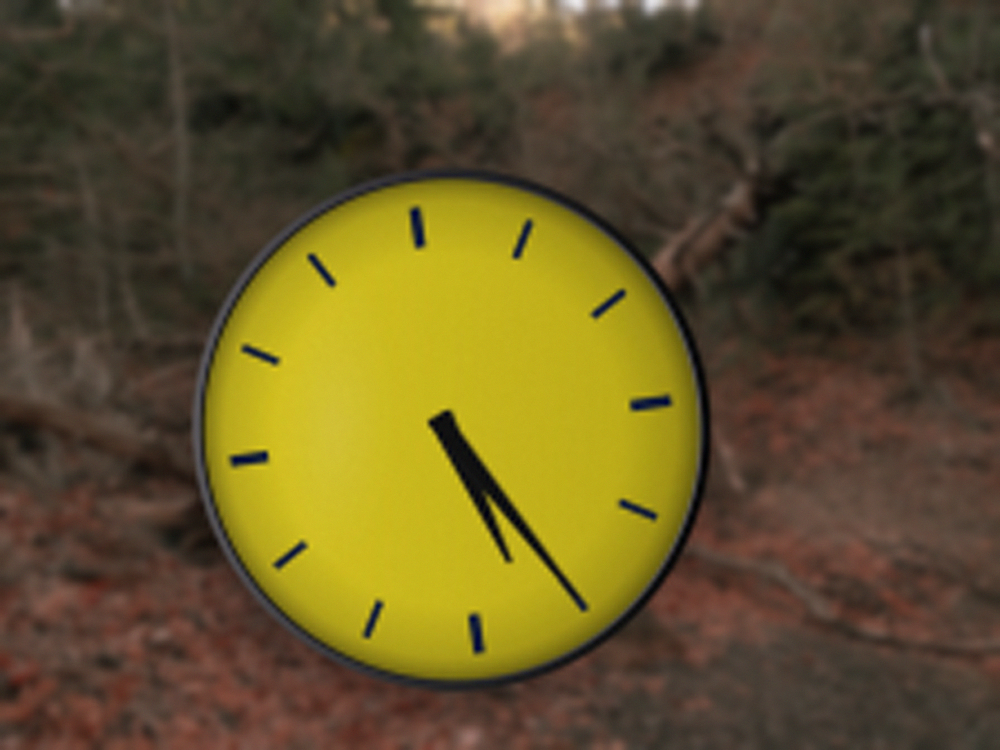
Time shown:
5.25
